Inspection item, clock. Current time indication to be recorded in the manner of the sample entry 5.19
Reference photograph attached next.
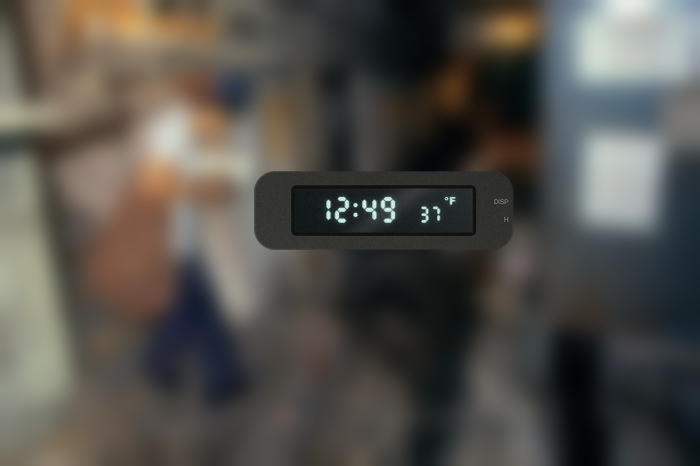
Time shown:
12.49
